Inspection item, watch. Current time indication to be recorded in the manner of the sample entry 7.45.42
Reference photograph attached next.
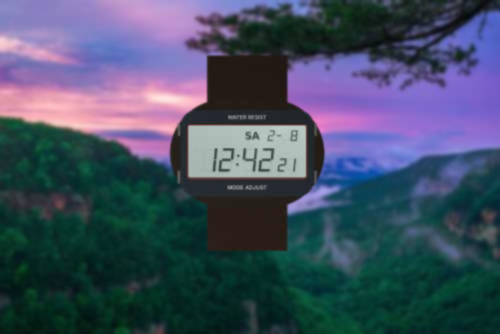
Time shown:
12.42.21
